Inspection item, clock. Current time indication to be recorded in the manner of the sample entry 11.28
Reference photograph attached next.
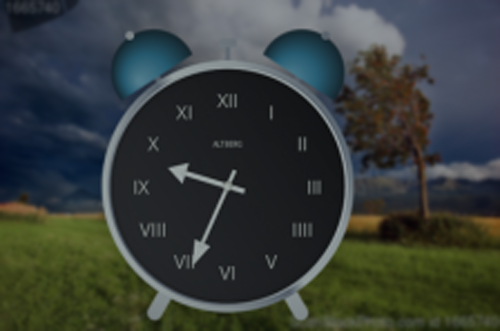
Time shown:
9.34
